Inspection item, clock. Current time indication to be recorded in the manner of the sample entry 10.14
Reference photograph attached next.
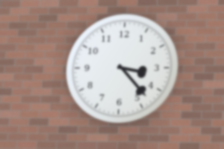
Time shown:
3.23
